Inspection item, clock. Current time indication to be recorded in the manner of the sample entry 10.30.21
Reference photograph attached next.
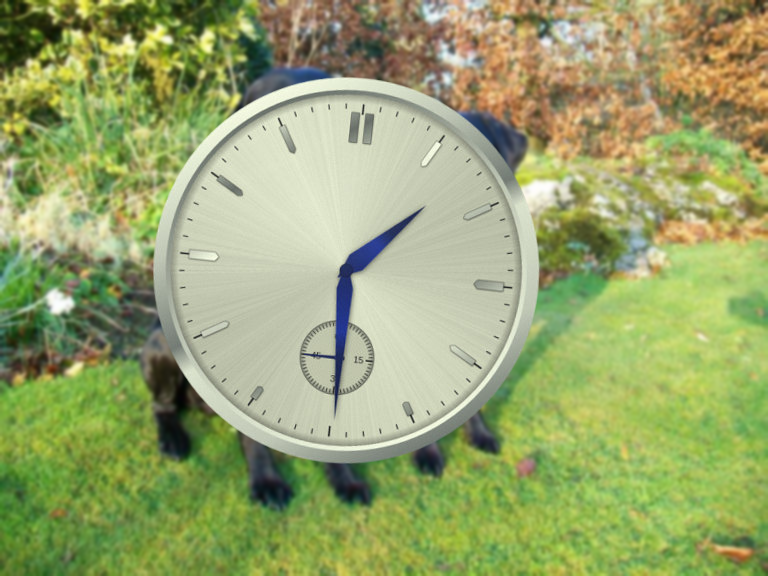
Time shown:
1.29.45
